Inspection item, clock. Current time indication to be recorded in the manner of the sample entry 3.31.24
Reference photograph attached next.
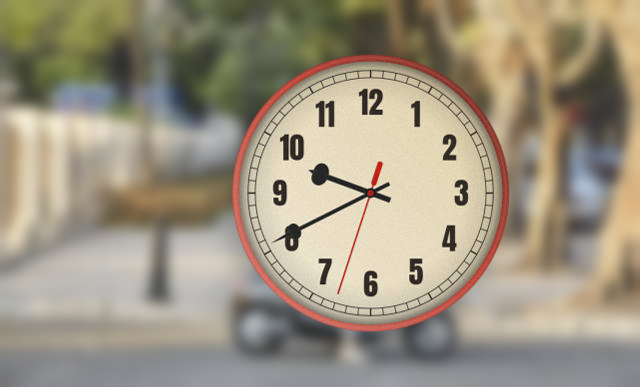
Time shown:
9.40.33
